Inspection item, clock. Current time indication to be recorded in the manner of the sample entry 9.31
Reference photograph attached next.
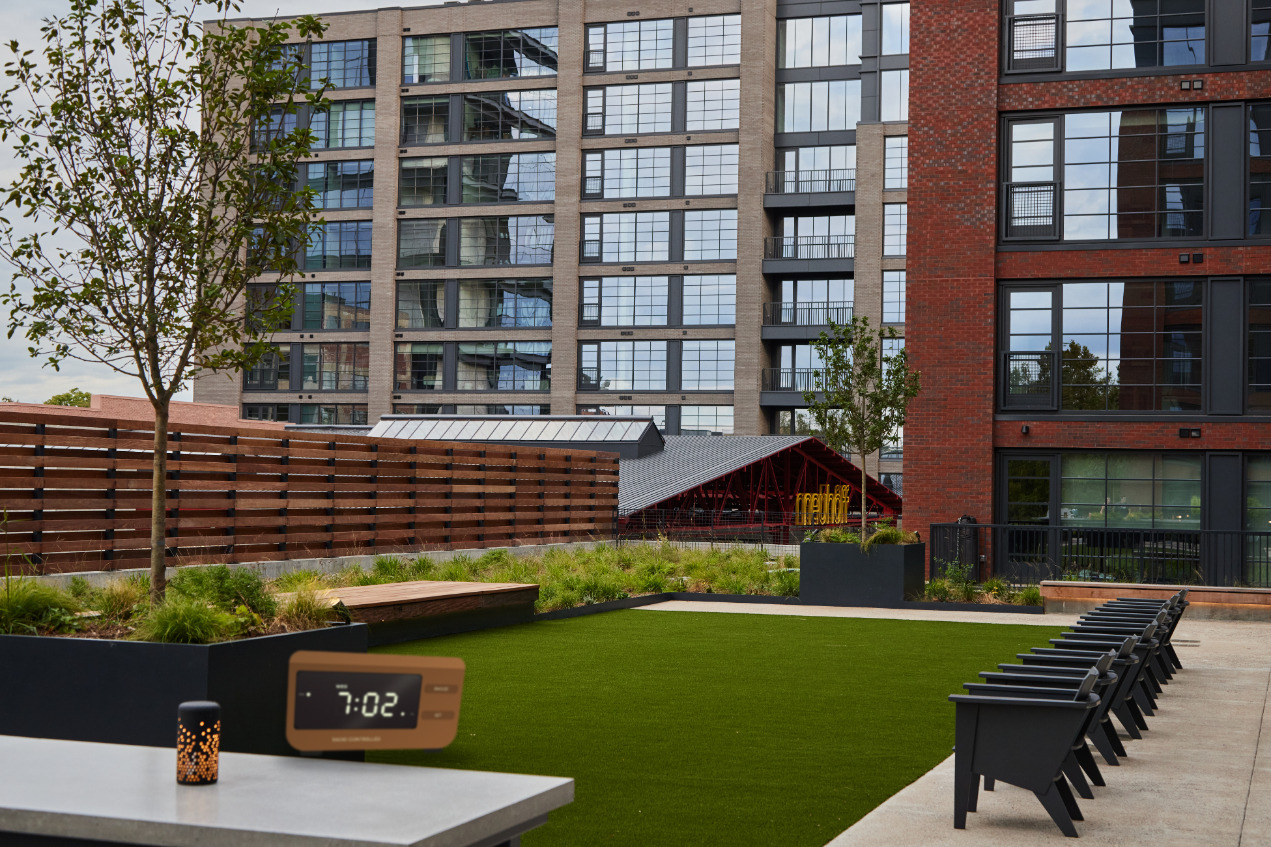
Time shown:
7.02
